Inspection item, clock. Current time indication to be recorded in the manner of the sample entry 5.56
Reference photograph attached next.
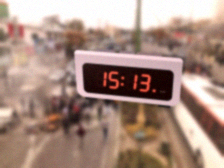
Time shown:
15.13
